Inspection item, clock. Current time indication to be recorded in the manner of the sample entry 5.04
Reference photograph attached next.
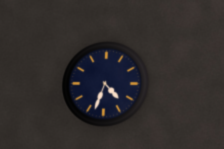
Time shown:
4.33
